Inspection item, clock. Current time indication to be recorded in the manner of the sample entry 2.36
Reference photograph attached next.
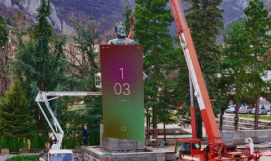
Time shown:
1.03
